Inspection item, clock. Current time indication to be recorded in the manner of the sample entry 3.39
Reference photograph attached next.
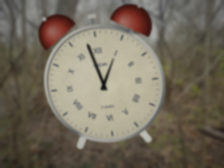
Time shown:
12.58
